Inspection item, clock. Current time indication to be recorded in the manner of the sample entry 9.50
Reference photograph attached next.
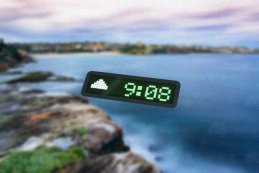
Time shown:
9.08
